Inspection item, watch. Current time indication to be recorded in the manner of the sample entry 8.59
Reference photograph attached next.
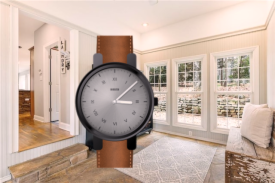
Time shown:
3.08
